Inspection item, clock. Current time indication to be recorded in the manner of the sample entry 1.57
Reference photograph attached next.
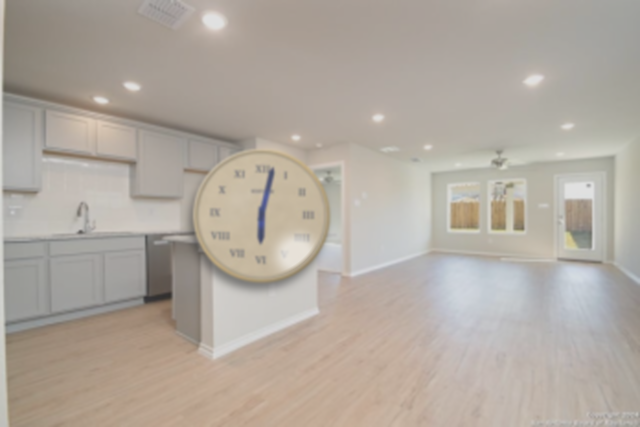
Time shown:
6.02
